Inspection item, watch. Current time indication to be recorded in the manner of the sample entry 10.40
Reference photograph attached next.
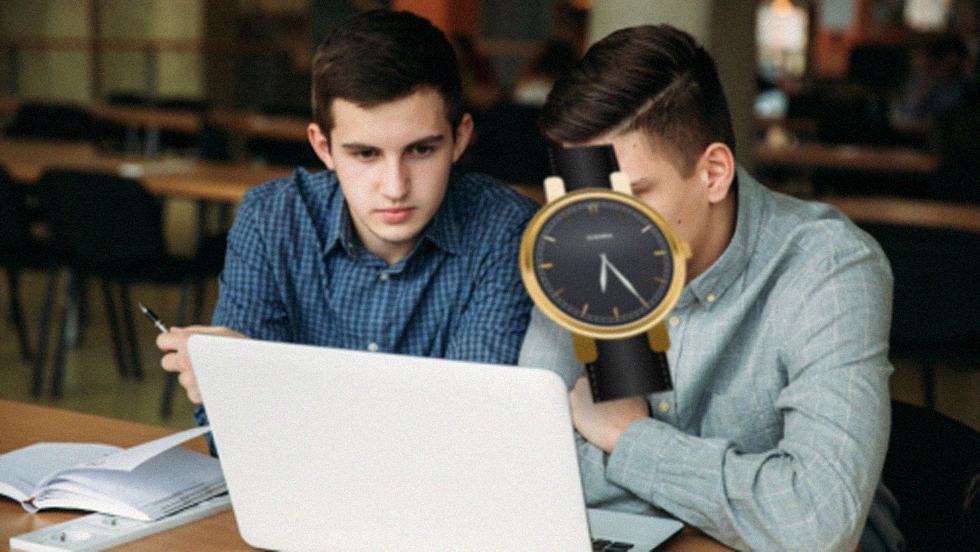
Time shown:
6.25
